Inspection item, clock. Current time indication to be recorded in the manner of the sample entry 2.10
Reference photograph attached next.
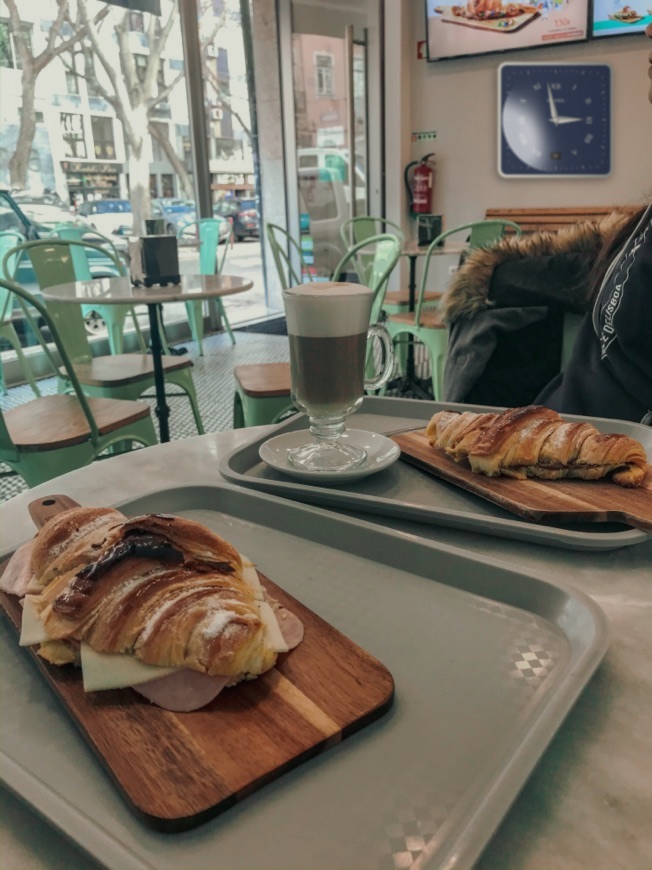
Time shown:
2.58
